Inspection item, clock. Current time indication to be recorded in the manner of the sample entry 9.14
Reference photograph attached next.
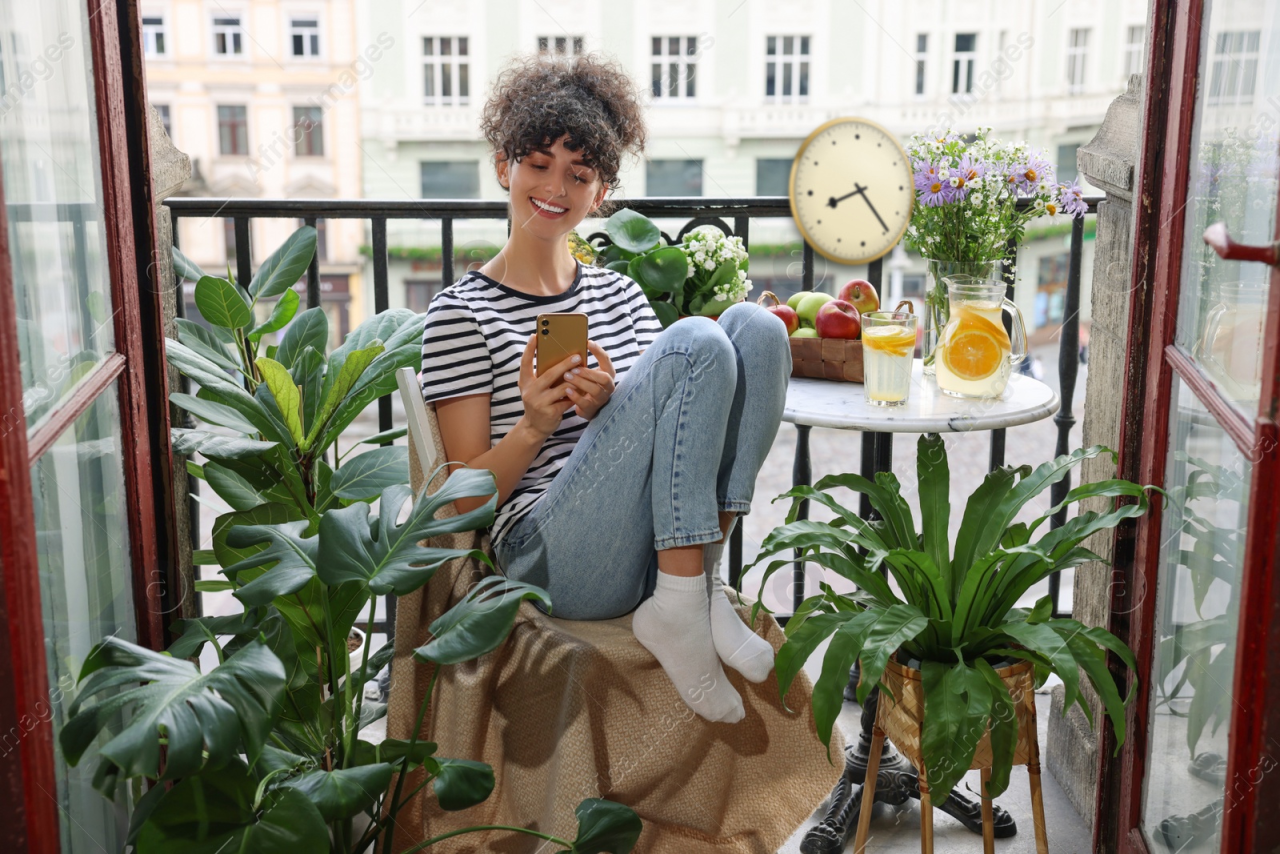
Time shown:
8.24
